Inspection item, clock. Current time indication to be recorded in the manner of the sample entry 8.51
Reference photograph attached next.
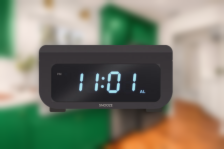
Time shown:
11.01
